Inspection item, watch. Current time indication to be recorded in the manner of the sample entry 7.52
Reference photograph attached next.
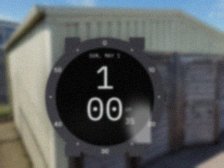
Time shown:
1.00
